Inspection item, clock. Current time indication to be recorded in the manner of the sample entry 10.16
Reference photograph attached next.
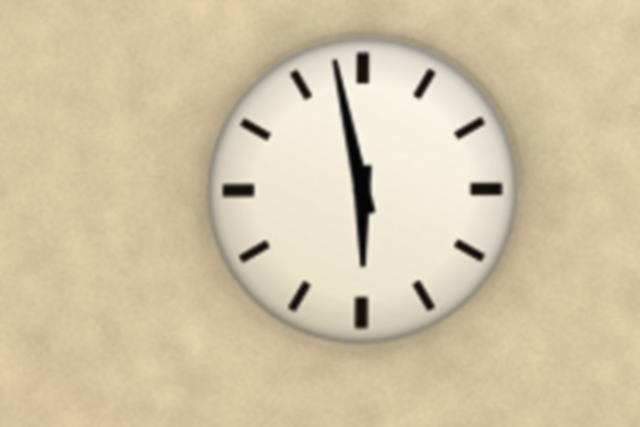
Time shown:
5.58
